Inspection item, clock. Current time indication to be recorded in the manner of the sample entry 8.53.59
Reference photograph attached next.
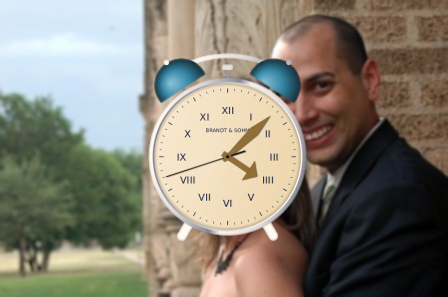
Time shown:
4.07.42
